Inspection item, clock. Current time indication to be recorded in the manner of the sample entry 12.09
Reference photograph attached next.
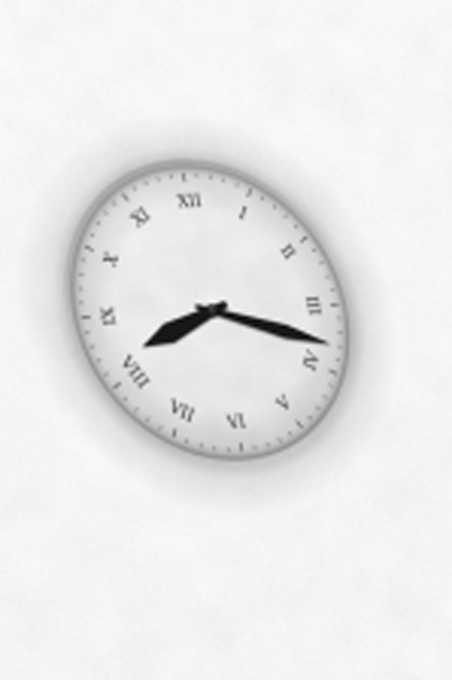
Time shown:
8.18
